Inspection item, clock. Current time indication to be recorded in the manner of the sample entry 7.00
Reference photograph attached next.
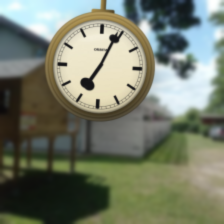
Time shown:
7.04
